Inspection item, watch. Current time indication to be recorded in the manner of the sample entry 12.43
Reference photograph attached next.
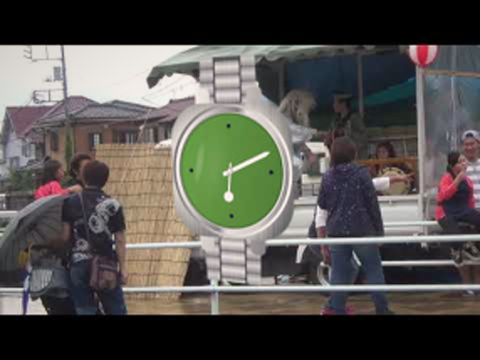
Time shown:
6.11
